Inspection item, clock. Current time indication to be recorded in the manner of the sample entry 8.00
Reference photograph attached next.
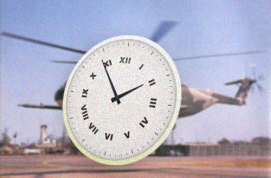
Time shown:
1.54
